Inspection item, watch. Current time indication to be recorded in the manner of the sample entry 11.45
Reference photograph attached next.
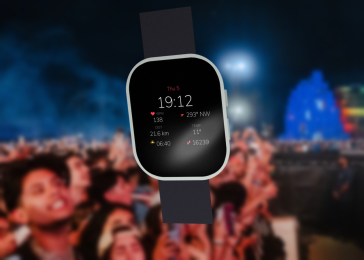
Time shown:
19.12
